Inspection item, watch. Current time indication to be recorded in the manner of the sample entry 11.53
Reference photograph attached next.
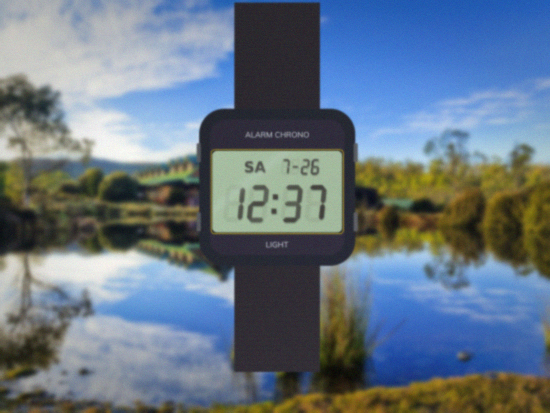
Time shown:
12.37
